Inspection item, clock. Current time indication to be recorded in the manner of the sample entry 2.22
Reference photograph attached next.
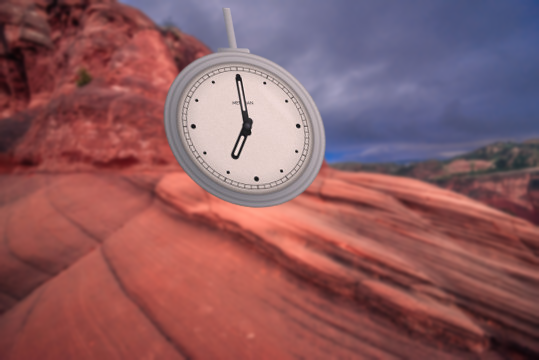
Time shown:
7.00
